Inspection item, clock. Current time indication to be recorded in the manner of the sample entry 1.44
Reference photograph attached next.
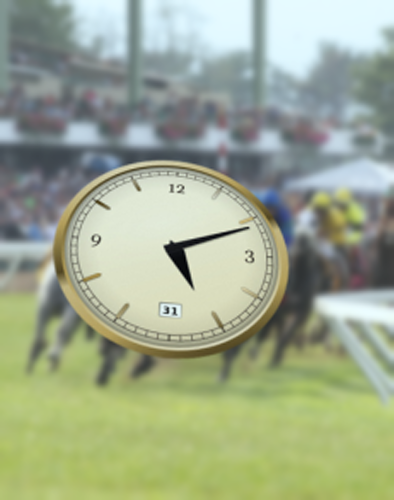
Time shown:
5.11
